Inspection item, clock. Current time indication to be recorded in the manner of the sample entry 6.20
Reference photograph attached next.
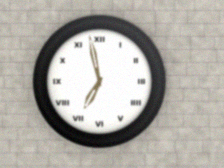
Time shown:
6.58
